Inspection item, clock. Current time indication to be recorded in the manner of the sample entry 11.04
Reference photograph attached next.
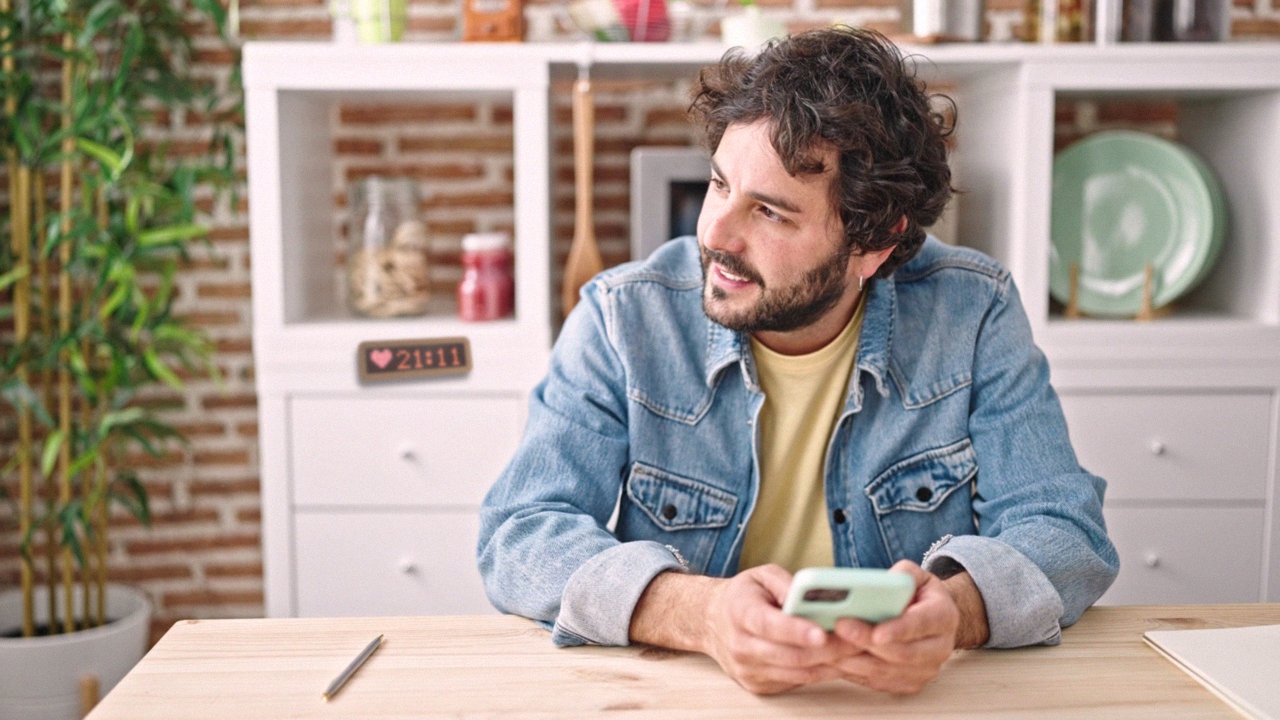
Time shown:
21.11
